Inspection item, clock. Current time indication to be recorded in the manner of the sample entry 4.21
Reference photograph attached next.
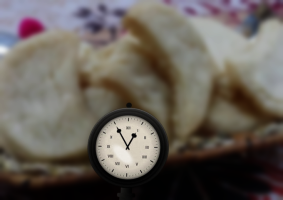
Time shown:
12.55
